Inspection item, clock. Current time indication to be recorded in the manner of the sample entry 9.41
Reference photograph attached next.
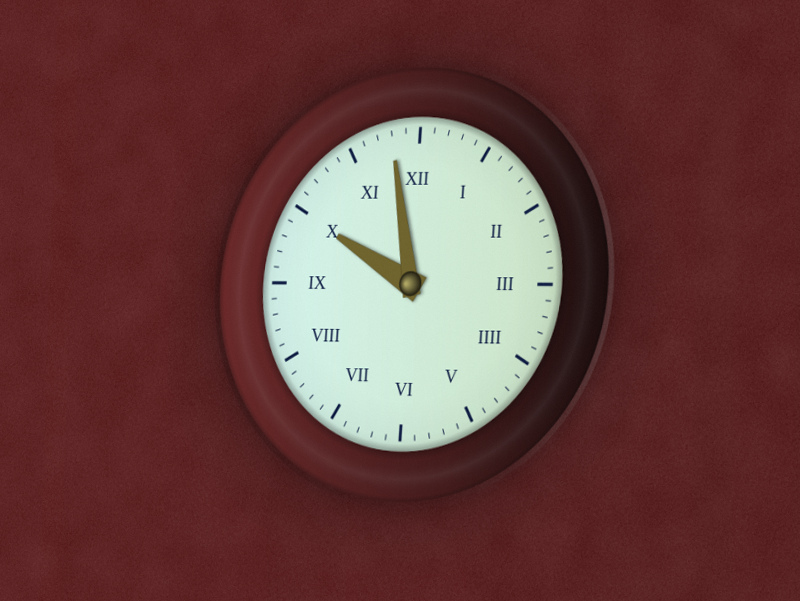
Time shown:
9.58
